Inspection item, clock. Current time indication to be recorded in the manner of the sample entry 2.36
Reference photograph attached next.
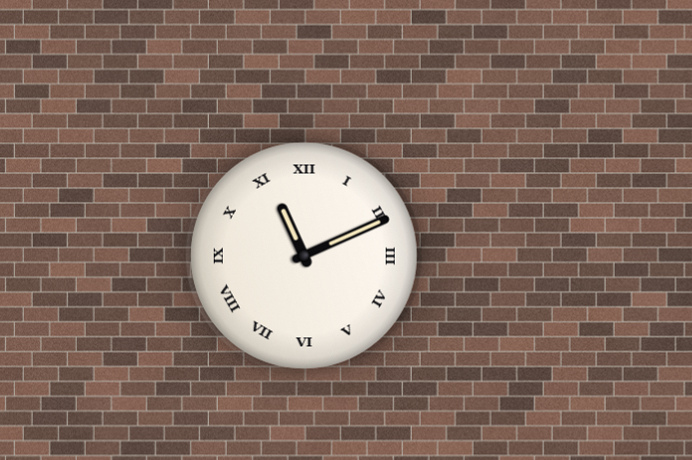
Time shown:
11.11
